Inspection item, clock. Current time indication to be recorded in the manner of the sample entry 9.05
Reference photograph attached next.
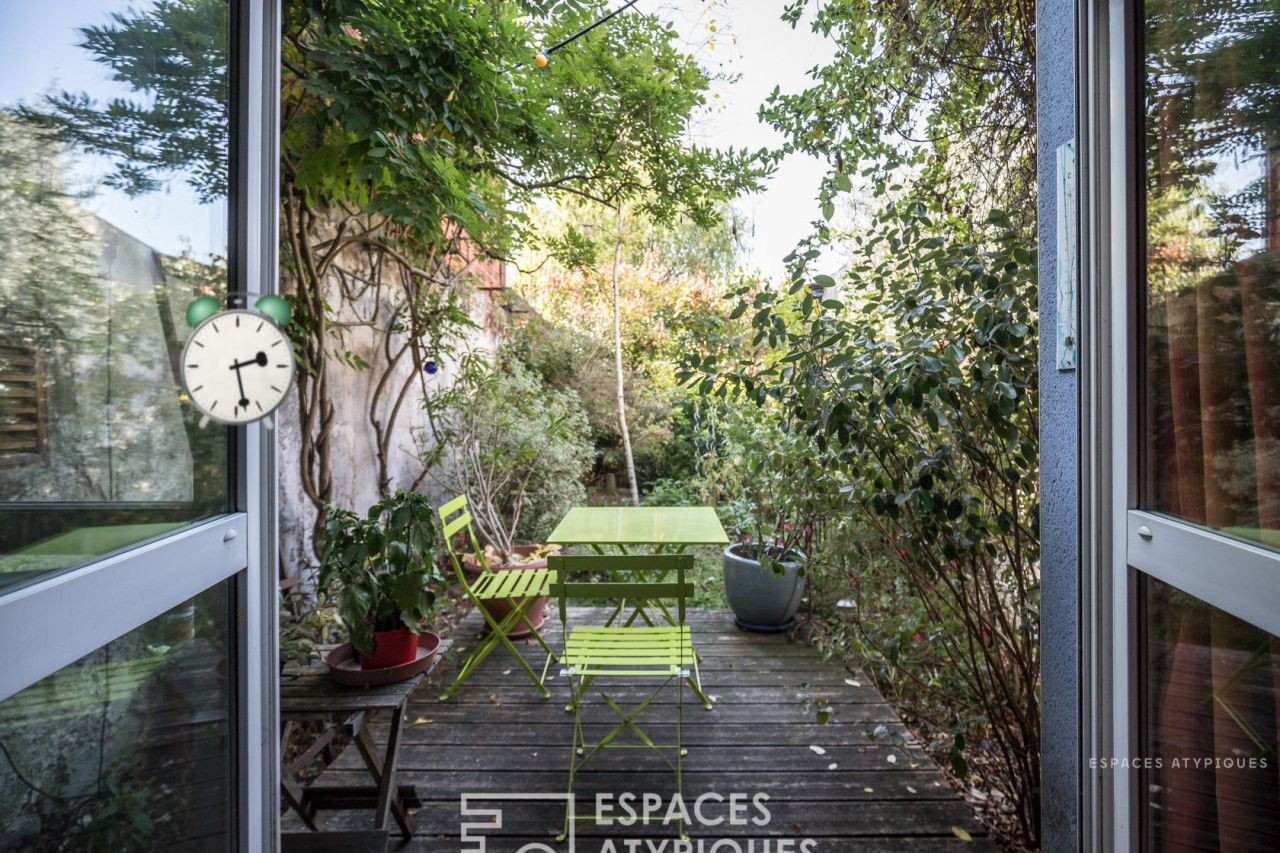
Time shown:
2.28
